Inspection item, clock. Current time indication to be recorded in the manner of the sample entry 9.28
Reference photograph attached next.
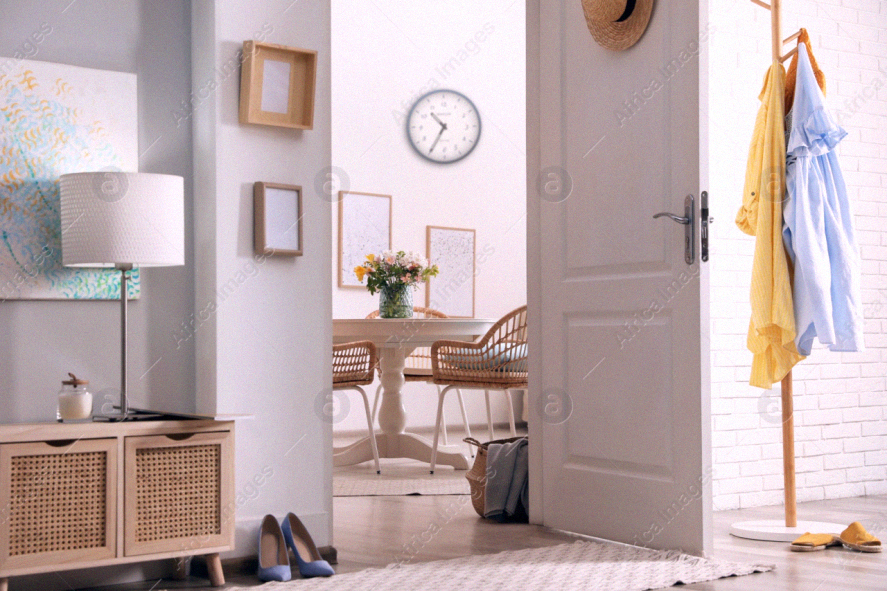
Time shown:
10.35
